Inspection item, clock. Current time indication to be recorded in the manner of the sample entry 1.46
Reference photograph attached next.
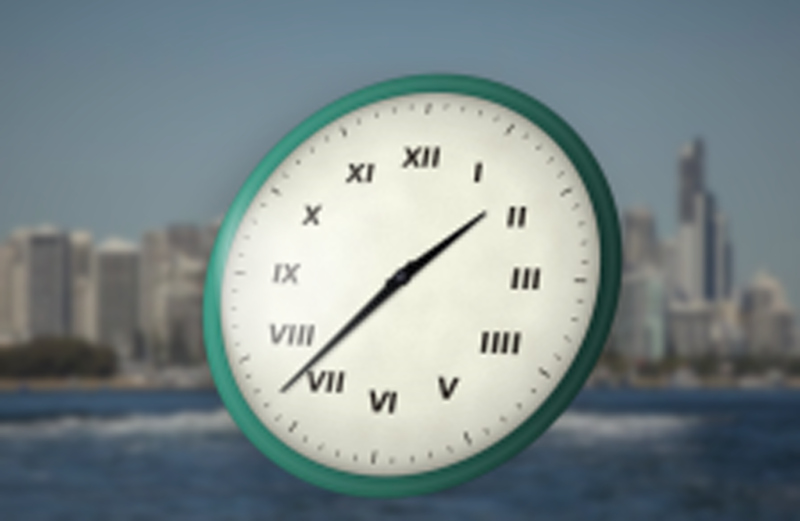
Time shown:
1.37
